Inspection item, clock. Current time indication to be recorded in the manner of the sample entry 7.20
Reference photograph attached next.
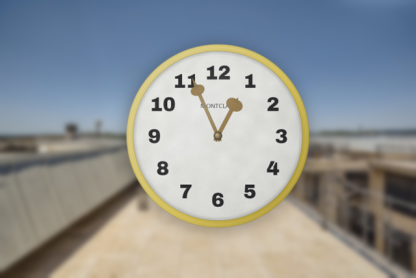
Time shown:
12.56
